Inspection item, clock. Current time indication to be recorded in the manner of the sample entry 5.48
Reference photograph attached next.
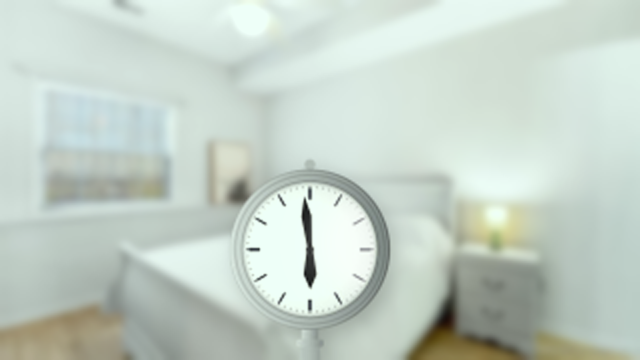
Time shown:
5.59
